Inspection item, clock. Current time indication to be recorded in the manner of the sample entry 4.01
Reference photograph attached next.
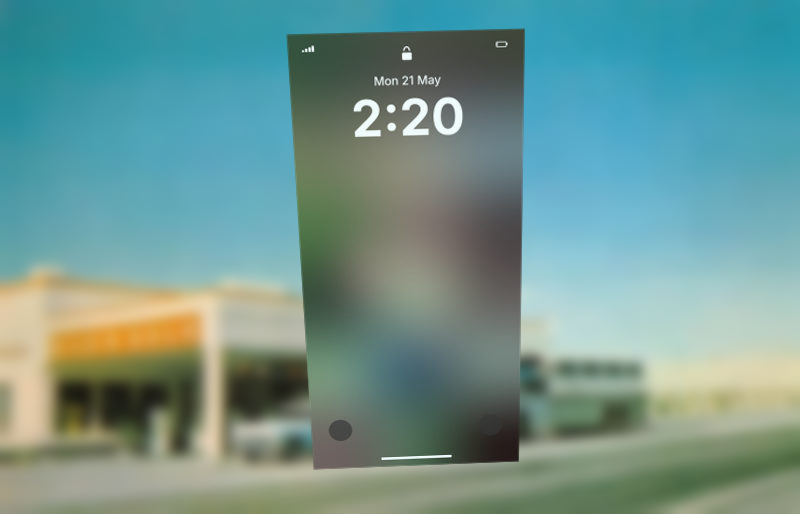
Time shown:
2.20
